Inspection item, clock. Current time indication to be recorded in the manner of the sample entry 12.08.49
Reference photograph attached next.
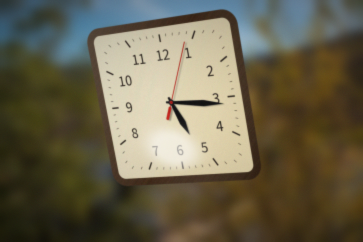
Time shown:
5.16.04
